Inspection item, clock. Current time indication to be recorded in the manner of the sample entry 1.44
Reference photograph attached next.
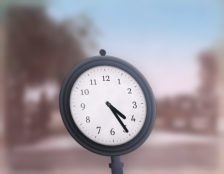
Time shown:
4.25
